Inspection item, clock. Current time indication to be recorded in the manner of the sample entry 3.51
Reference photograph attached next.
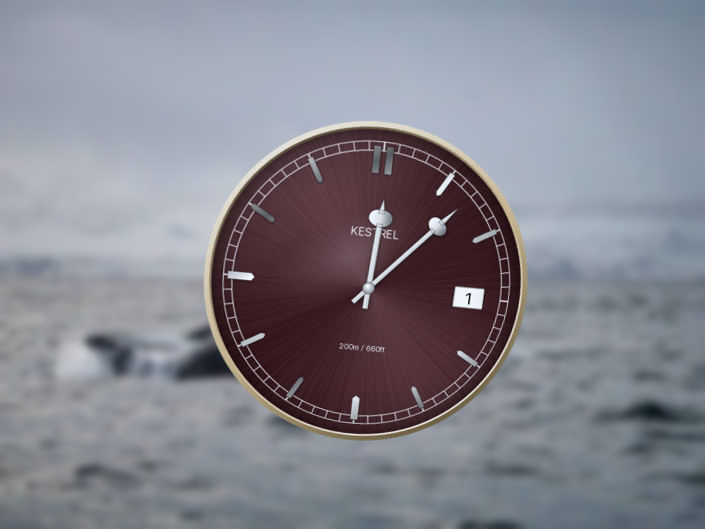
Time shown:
12.07
